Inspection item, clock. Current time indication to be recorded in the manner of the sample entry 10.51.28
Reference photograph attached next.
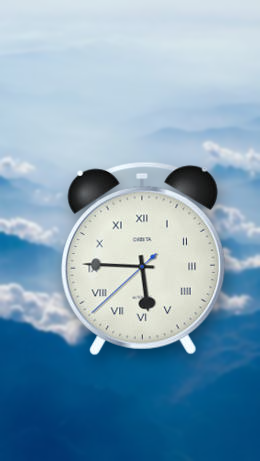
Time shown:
5.45.38
